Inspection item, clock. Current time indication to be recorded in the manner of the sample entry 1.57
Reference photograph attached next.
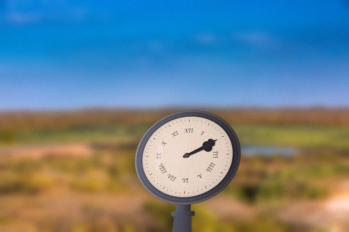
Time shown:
2.10
